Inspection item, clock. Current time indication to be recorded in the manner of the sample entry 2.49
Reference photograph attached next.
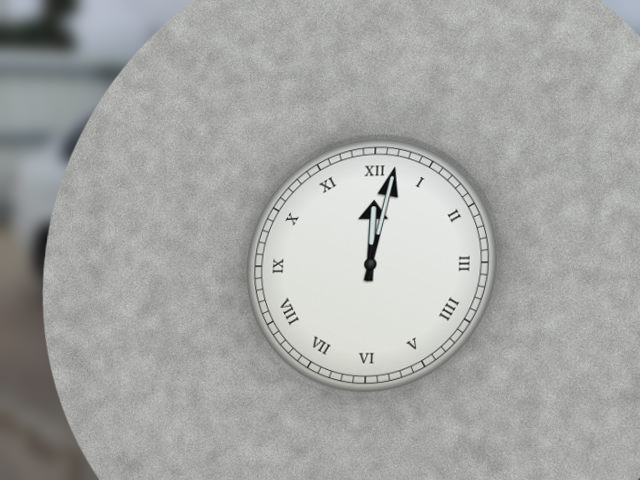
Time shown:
12.02
